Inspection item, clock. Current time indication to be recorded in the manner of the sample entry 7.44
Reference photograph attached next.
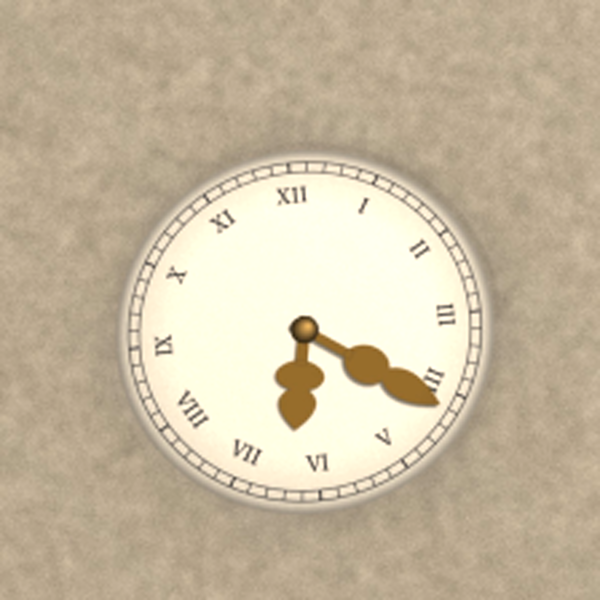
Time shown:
6.21
